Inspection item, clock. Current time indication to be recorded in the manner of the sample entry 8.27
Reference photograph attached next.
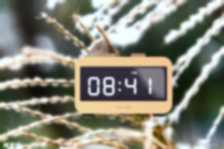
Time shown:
8.41
